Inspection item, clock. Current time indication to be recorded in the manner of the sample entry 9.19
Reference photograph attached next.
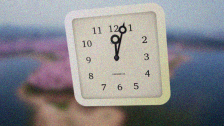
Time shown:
12.03
